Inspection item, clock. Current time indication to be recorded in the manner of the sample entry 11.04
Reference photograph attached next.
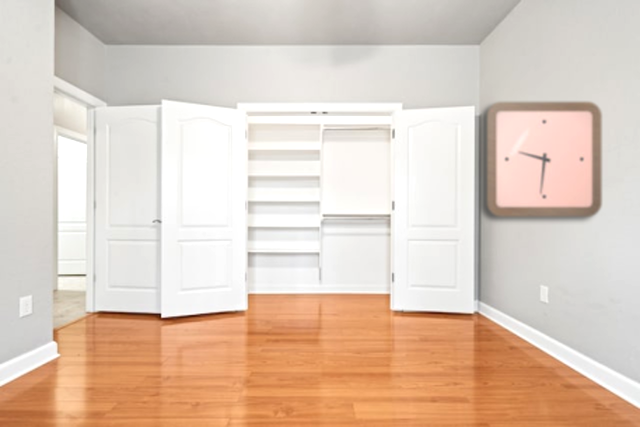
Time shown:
9.31
